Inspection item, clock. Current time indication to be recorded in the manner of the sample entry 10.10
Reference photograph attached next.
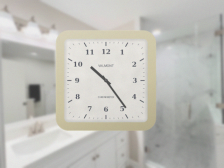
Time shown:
10.24
